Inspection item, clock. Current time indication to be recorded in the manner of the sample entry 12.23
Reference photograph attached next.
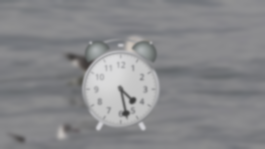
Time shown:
4.28
